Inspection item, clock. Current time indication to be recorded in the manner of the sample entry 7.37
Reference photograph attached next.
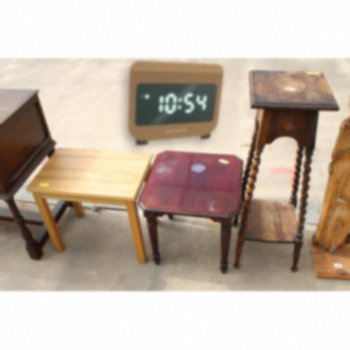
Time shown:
10.54
